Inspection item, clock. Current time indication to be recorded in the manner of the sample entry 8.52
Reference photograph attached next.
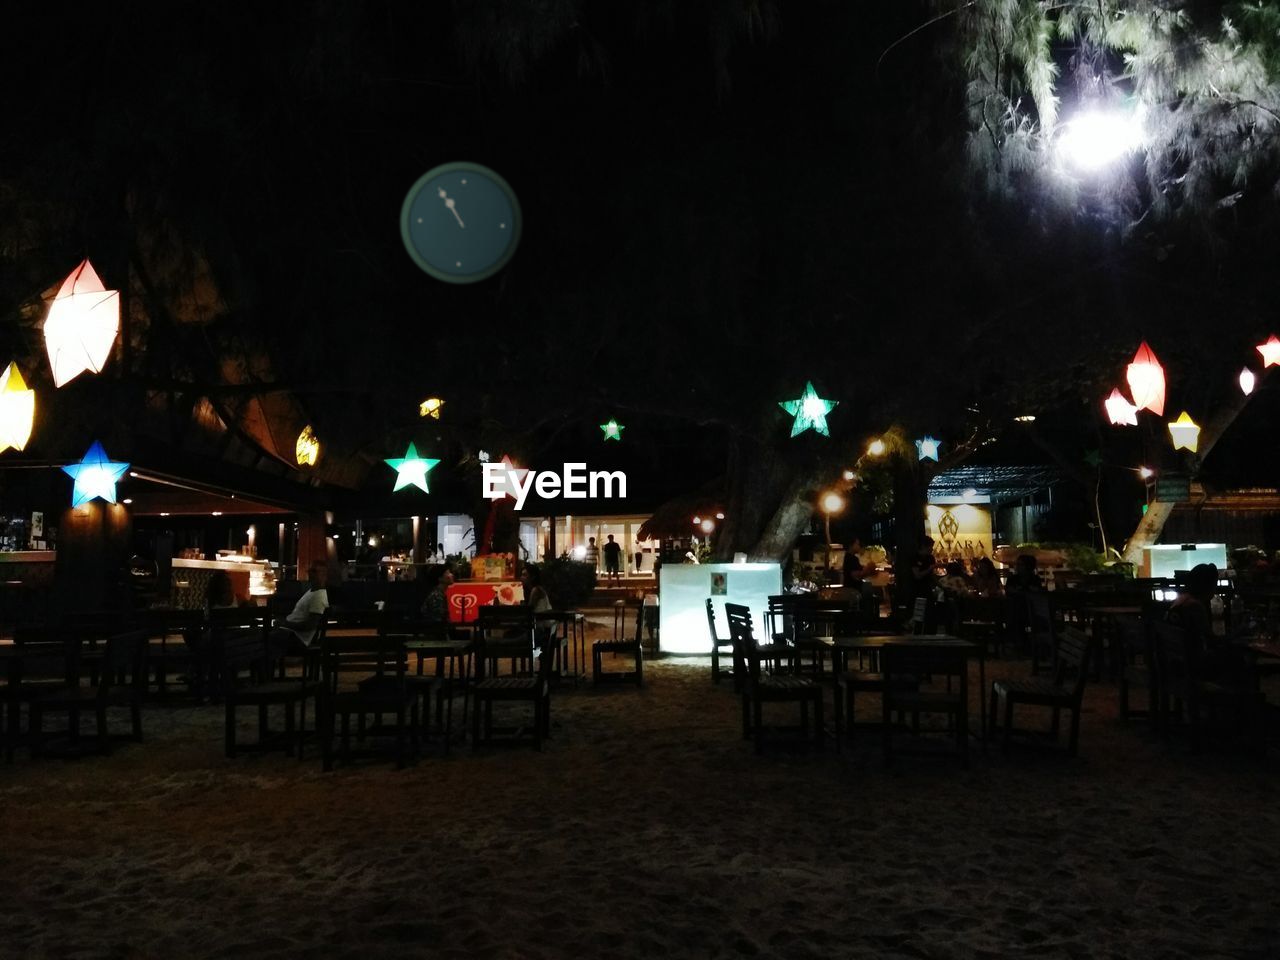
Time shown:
10.54
